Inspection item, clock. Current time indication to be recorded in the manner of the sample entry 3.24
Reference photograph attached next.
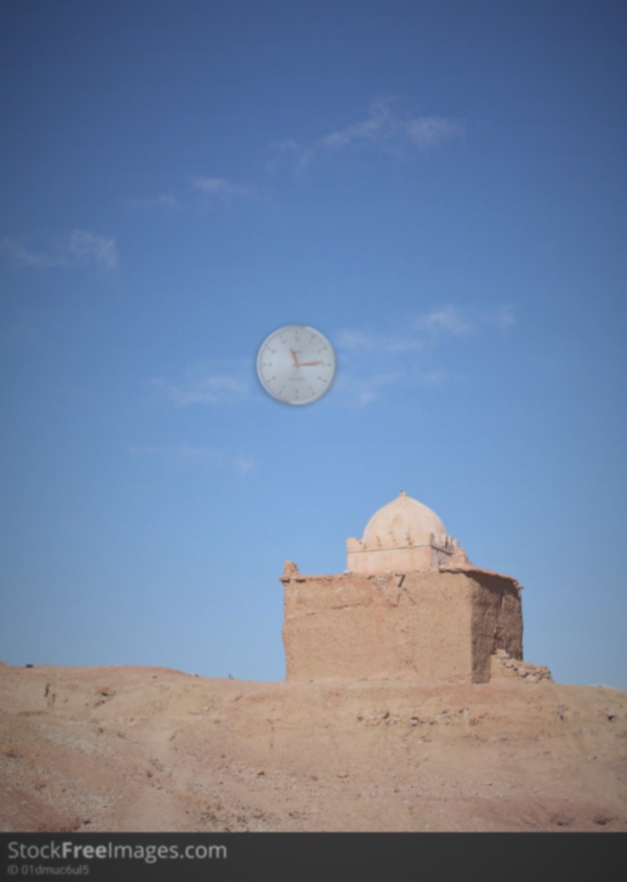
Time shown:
11.14
